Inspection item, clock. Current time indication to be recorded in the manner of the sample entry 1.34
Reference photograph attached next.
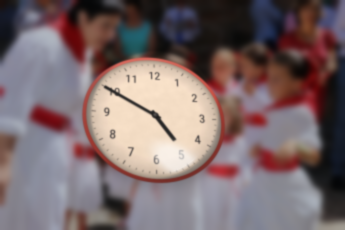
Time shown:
4.50
